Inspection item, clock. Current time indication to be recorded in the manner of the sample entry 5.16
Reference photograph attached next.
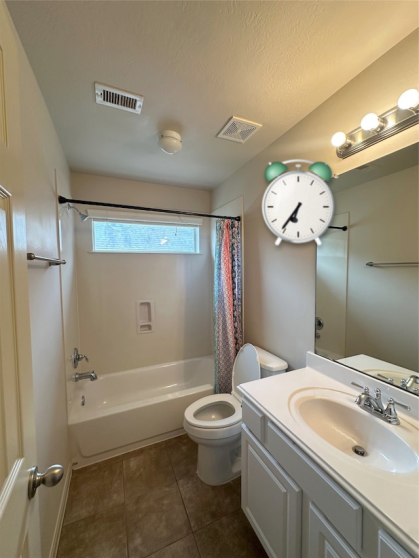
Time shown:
6.36
